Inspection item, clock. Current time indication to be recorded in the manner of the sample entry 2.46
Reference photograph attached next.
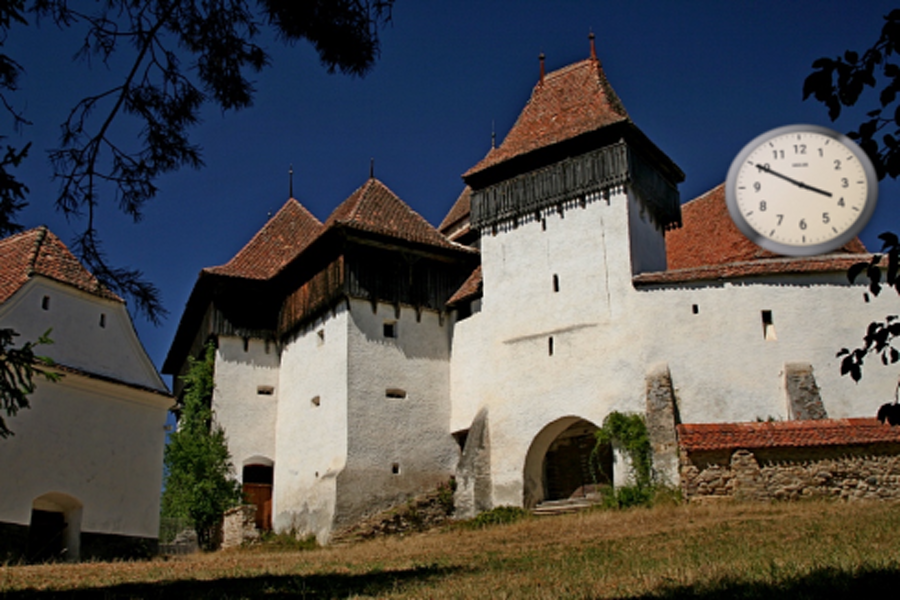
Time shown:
3.50
